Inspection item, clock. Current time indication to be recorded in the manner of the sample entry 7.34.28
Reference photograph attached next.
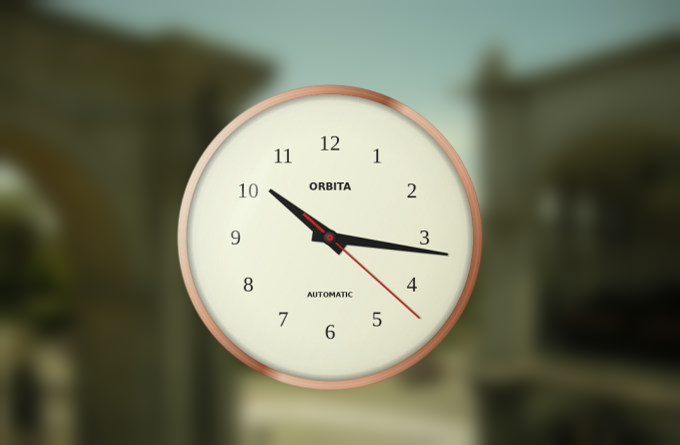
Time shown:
10.16.22
